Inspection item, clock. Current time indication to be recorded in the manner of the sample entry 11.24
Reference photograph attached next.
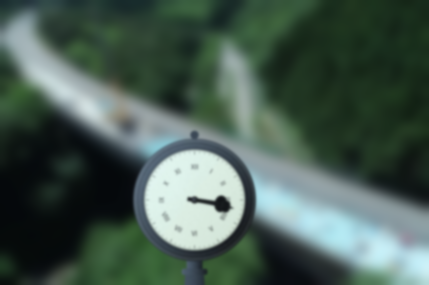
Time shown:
3.17
